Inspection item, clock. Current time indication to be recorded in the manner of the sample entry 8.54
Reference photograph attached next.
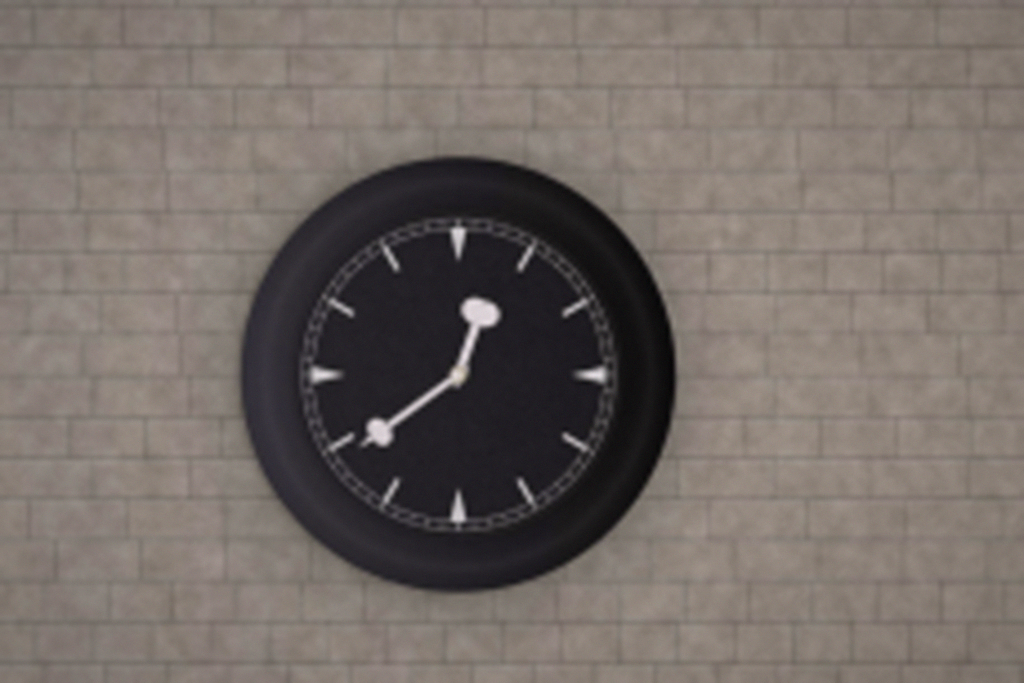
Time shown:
12.39
